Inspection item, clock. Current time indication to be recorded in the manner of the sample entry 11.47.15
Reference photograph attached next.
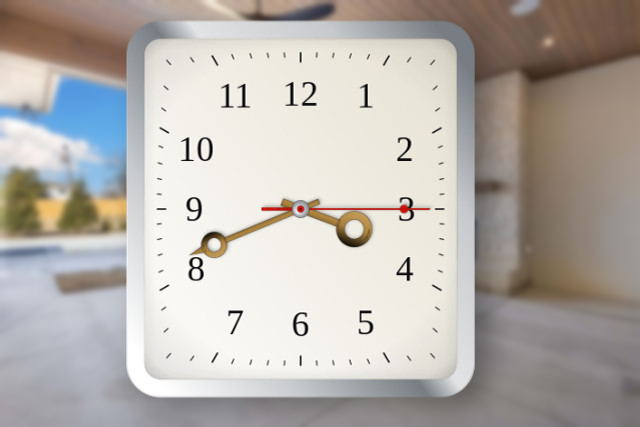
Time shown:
3.41.15
